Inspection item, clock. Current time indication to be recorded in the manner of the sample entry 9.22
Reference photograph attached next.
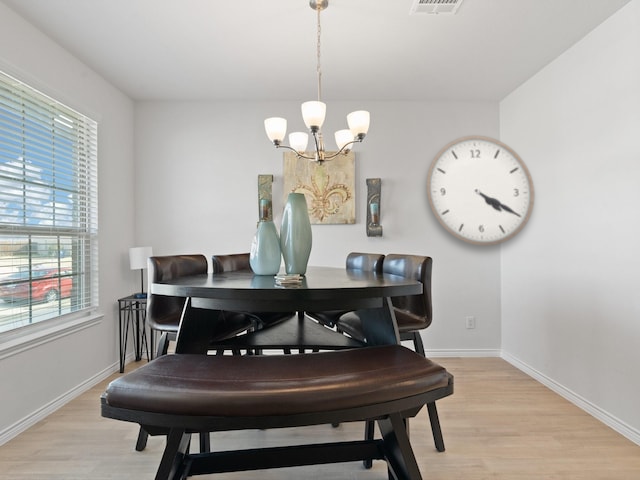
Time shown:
4.20
